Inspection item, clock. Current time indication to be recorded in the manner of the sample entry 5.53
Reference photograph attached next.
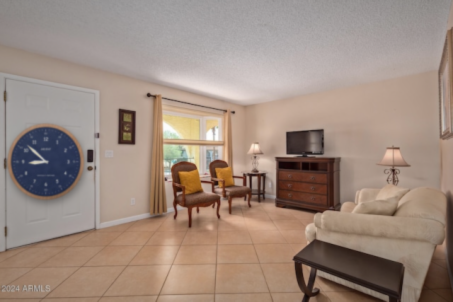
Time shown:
8.52
